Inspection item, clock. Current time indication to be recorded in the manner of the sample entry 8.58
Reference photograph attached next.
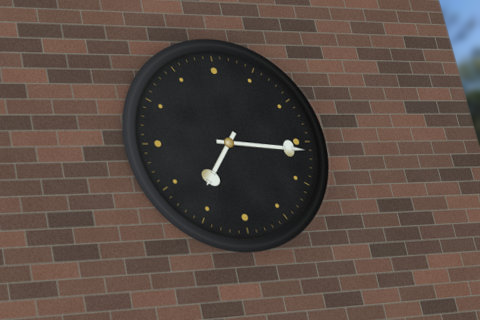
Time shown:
7.16
